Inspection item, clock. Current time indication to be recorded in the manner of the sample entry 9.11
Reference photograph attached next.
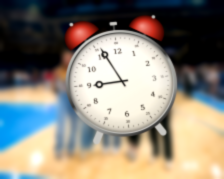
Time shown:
8.56
